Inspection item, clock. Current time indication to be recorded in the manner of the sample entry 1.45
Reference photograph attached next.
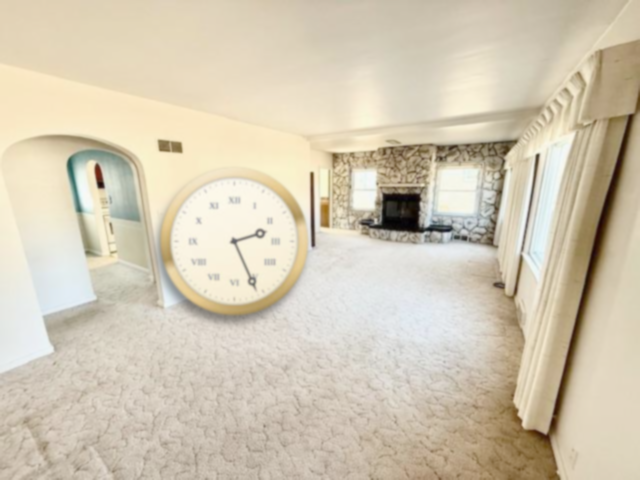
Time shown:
2.26
